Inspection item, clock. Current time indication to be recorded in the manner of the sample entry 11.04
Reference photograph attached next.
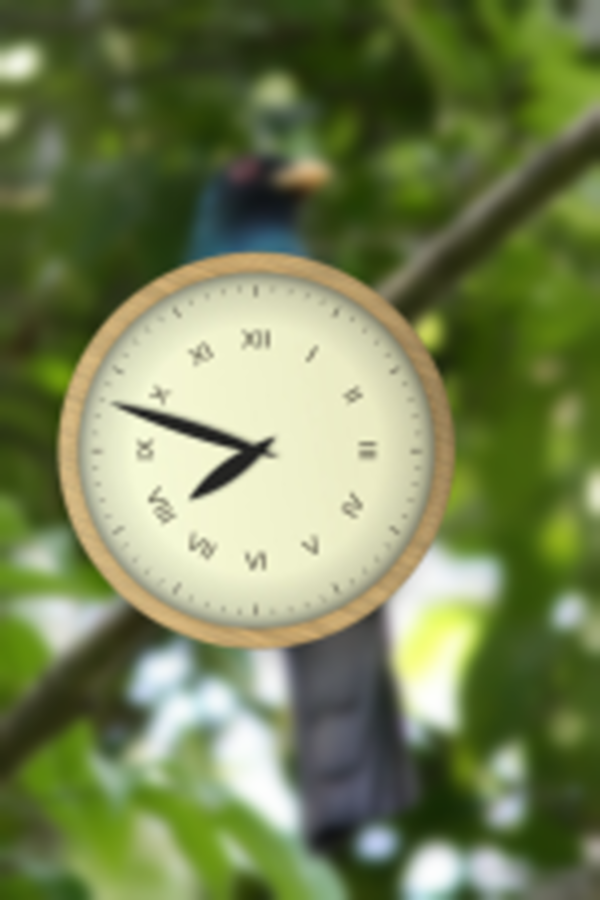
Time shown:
7.48
